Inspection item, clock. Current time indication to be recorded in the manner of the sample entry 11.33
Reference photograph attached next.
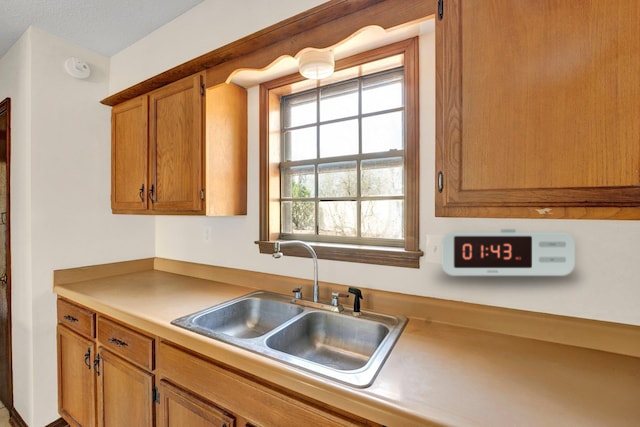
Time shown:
1.43
